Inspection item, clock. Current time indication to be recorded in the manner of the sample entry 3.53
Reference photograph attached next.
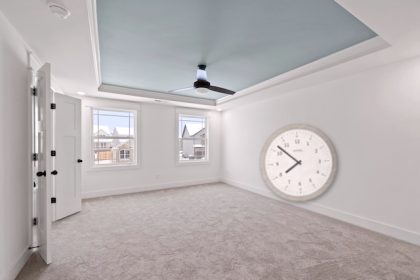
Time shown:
7.52
